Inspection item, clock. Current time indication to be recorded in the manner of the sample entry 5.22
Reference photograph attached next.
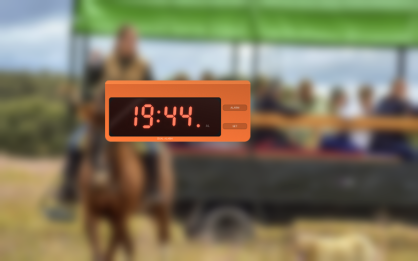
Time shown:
19.44
